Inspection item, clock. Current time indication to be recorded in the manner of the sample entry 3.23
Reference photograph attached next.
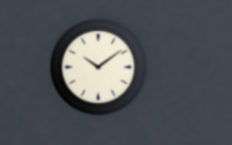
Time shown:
10.09
